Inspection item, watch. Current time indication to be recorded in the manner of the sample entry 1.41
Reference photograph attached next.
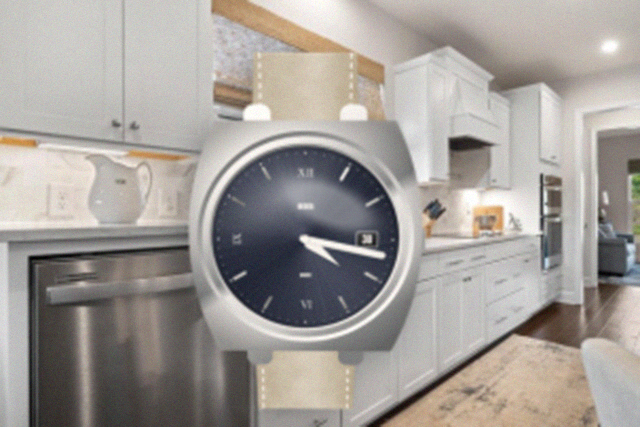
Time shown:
4.17
